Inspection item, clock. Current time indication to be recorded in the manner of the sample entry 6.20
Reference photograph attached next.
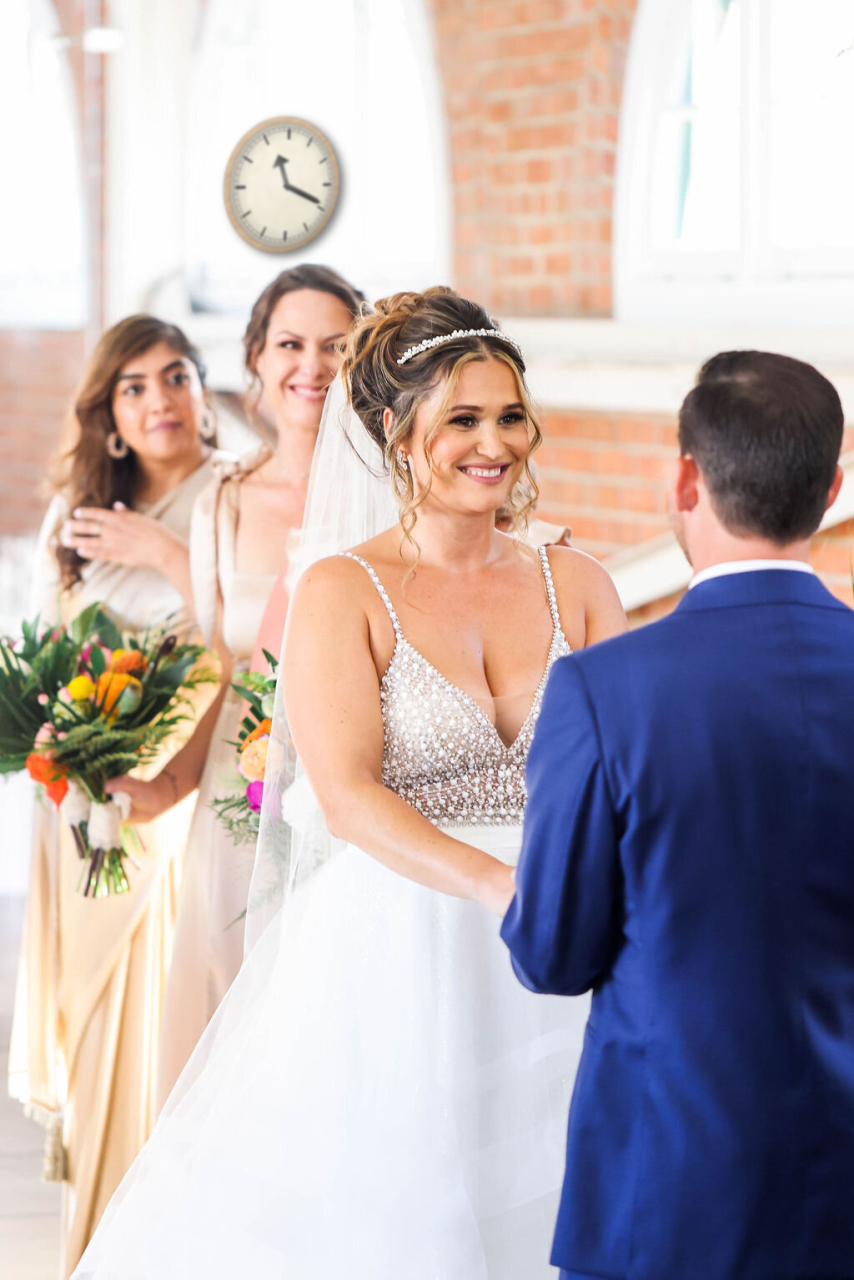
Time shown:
11.19
